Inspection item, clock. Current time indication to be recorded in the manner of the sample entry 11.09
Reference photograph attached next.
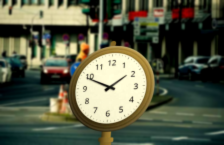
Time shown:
1.49
